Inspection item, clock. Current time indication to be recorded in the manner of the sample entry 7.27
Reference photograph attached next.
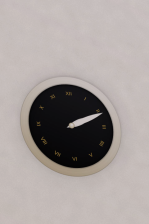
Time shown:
2.11
